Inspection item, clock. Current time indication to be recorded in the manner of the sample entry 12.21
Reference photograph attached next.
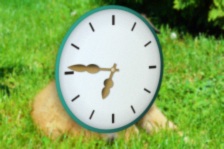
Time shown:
6.46
